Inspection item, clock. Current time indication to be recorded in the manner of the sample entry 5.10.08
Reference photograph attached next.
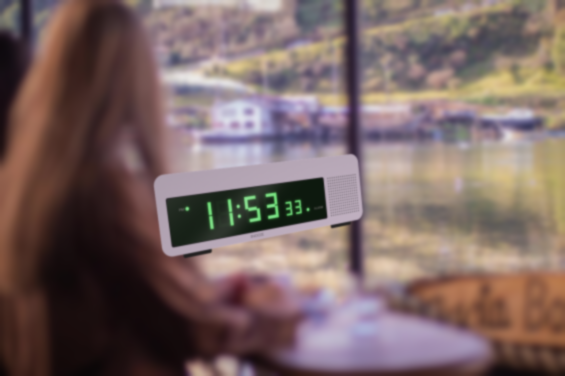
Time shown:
11.53.33
